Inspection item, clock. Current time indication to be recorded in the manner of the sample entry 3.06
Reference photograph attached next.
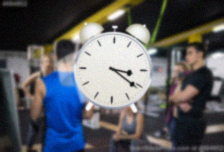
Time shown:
3.21
